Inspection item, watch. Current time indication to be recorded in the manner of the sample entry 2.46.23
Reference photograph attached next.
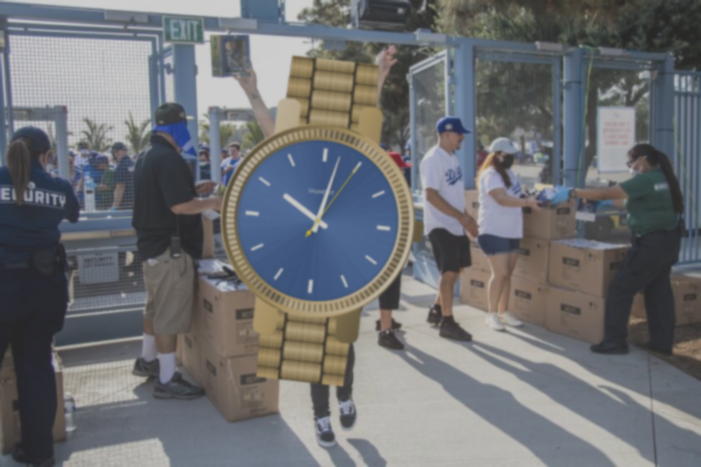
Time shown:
10.02.05
